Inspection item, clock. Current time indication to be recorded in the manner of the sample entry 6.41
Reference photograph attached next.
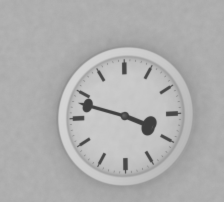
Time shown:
3.48
